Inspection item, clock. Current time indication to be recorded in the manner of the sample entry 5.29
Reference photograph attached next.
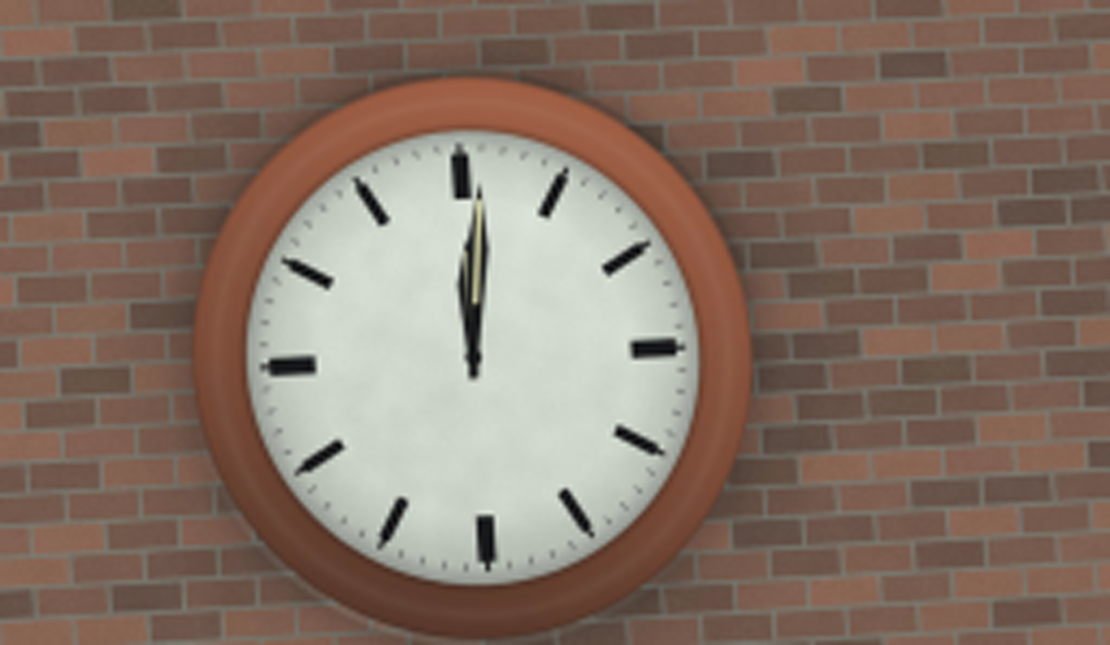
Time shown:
12.01
